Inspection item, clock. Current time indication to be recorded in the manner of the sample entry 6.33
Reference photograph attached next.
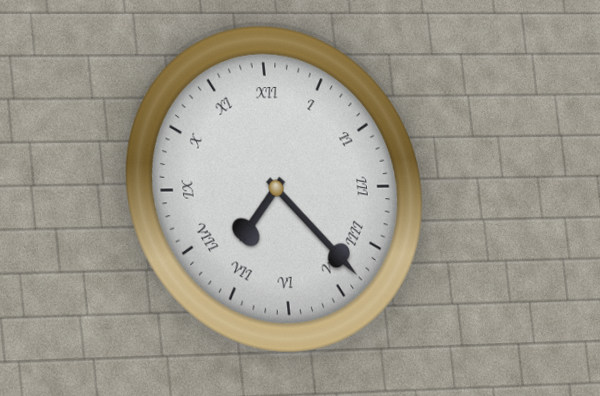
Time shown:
7.23
